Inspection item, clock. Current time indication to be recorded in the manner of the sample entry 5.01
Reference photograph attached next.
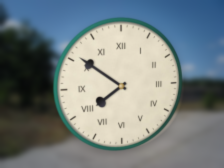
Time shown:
7.51
